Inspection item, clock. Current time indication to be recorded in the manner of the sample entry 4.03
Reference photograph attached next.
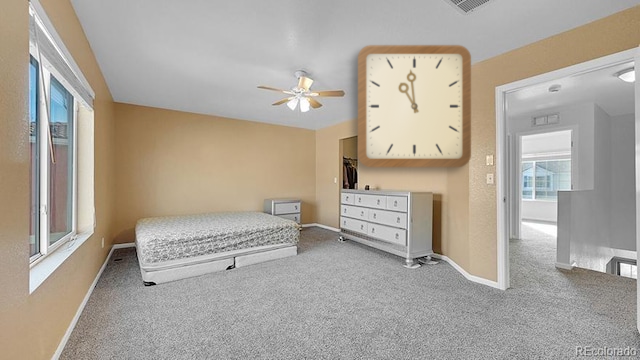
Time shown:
10.59
